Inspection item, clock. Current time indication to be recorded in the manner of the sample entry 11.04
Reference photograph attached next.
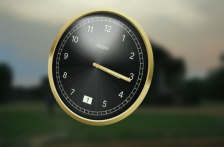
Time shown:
3.16
